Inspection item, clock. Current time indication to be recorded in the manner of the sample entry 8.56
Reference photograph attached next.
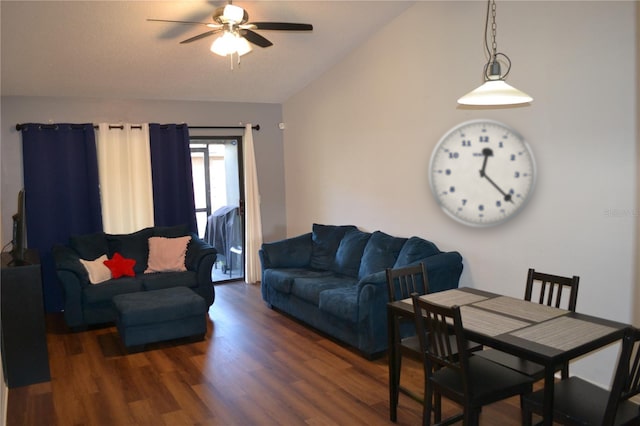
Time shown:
12.22
